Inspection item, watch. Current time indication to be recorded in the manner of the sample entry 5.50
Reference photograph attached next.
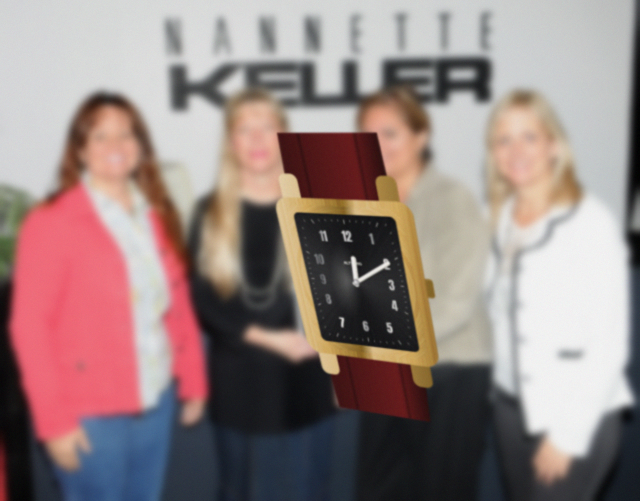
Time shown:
12.10
